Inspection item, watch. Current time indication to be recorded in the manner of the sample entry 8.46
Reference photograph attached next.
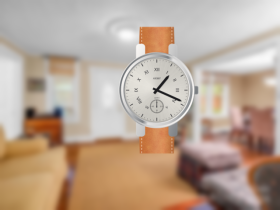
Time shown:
1.19
